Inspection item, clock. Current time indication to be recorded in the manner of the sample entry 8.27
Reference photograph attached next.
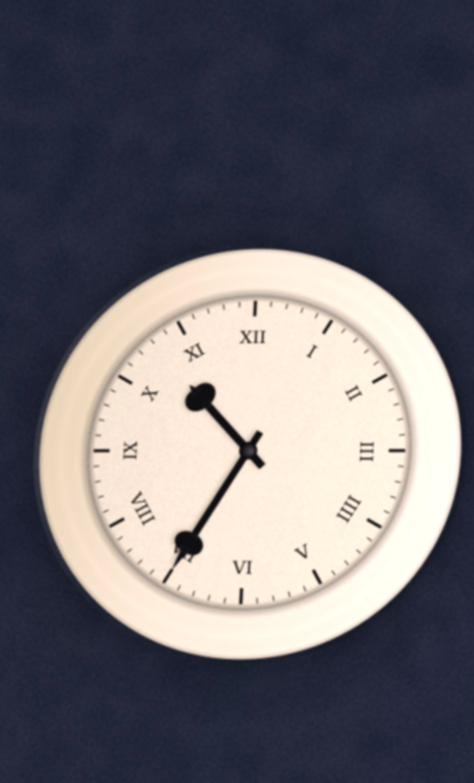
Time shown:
10.35
